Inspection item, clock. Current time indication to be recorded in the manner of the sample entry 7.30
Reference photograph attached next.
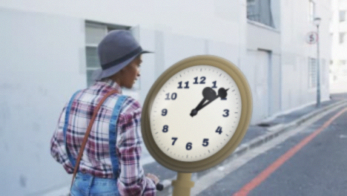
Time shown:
1.09
